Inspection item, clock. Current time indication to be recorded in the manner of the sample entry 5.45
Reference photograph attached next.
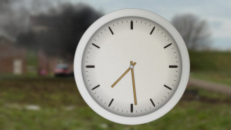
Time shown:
7.29
